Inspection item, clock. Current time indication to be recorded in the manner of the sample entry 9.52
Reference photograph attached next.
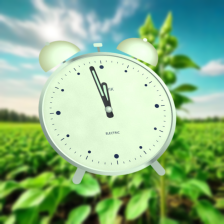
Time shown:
11.58
